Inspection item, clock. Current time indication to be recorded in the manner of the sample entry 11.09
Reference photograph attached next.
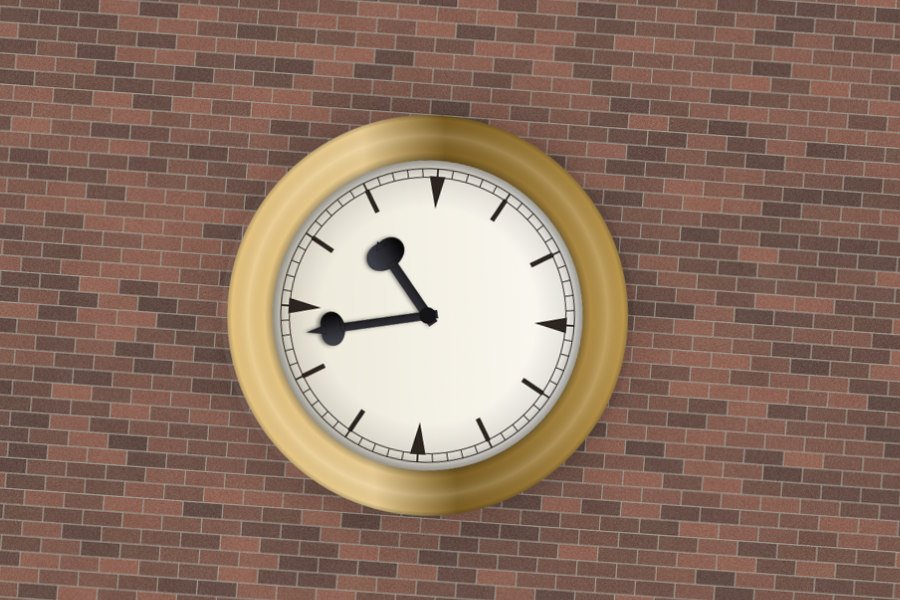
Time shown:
10.43
